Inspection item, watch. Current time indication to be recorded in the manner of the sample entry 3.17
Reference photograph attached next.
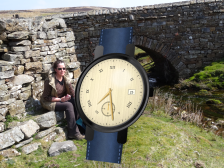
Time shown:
7.28
